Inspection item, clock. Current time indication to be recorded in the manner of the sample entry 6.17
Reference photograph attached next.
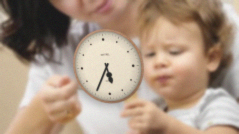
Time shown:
5.35
